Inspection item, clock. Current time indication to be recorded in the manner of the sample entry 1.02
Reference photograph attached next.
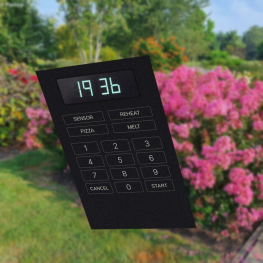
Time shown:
19.36
